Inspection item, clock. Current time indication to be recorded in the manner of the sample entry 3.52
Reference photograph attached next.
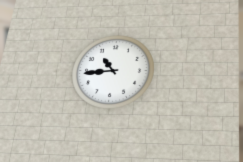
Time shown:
10.44
